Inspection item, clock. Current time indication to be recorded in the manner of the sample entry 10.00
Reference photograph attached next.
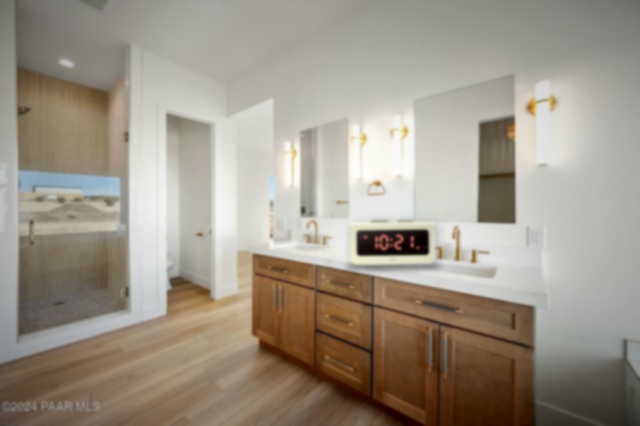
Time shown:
10.21
